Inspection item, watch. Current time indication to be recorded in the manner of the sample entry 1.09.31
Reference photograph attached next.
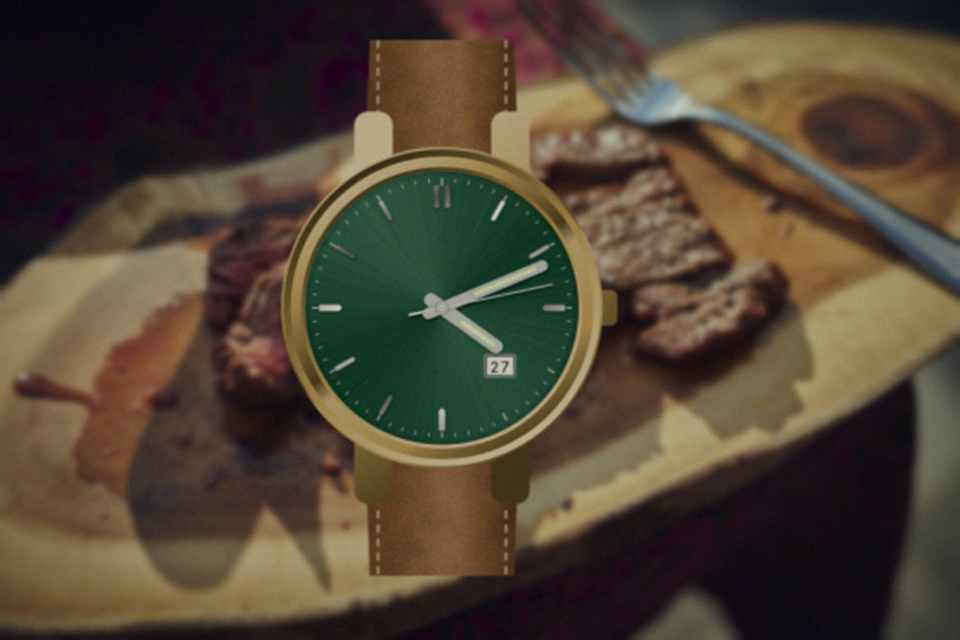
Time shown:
4.11.13
